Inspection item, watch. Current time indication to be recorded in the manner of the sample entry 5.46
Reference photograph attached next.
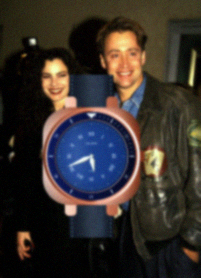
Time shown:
5.41
